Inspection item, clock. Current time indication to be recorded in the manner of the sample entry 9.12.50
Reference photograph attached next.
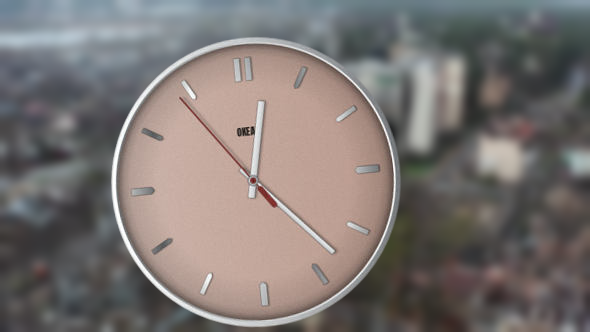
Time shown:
12.22.54
